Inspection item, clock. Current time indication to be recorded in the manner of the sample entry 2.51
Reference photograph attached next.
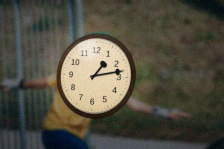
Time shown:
1.13
